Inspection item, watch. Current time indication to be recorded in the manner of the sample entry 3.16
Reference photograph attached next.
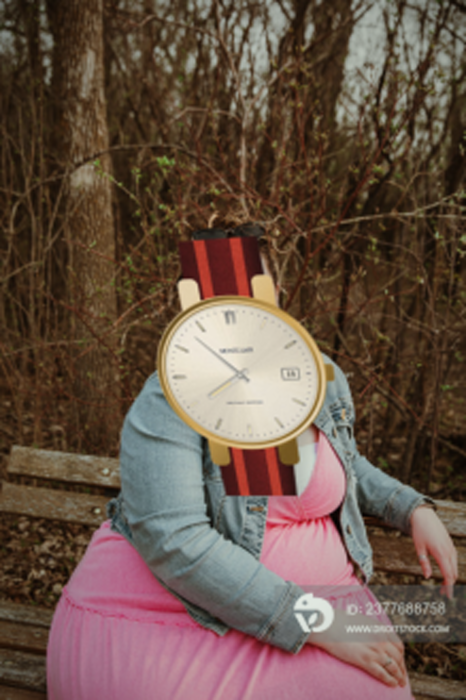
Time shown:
7.53
